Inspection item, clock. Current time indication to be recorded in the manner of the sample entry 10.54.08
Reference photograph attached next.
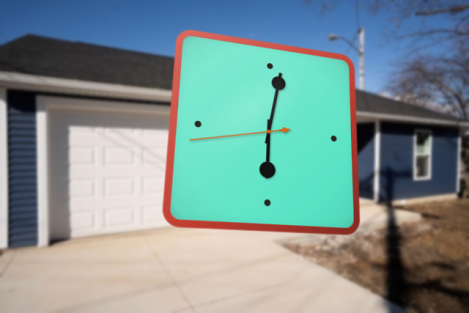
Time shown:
6.01.43
